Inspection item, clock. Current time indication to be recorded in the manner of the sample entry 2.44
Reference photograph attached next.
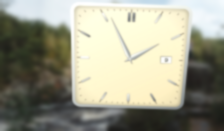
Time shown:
1.56
